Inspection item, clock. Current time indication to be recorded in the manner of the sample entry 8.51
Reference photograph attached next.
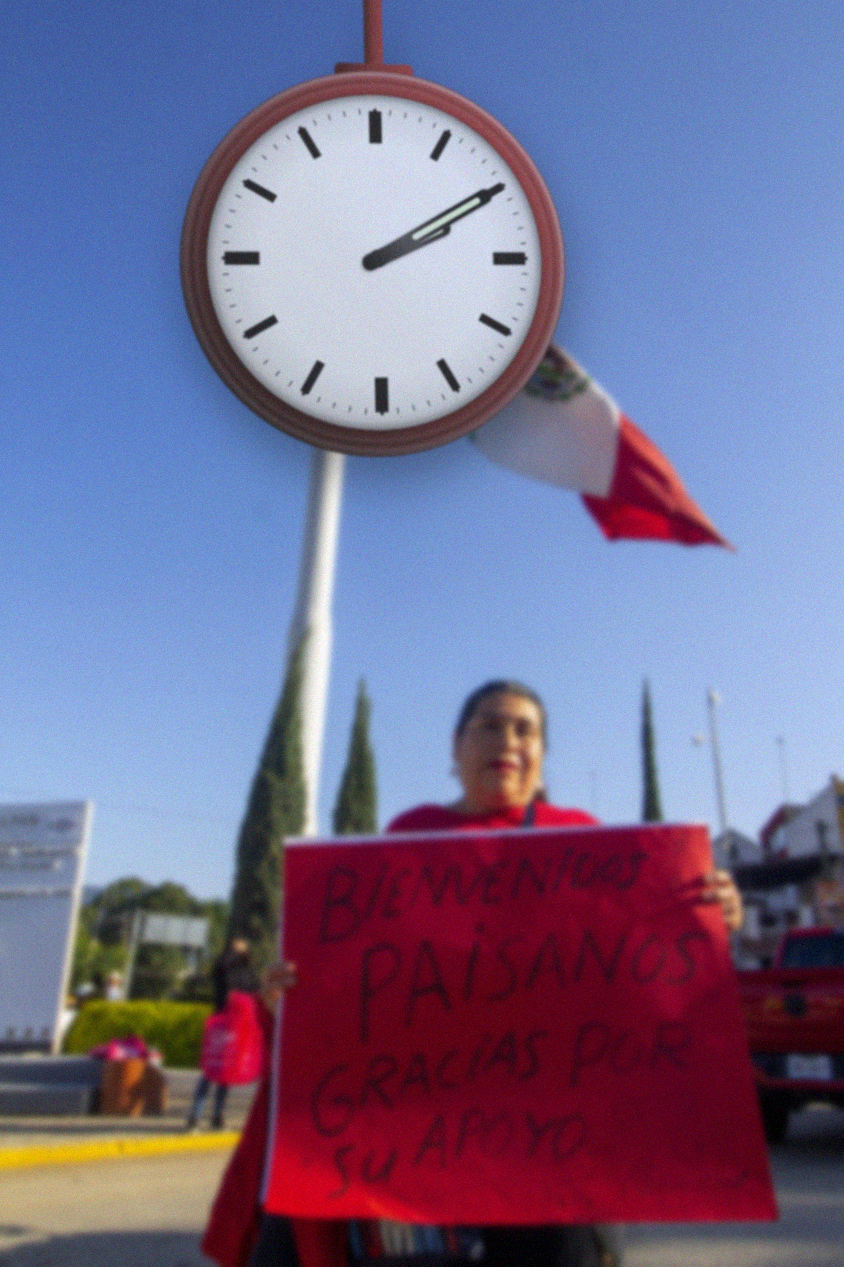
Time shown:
2.10
